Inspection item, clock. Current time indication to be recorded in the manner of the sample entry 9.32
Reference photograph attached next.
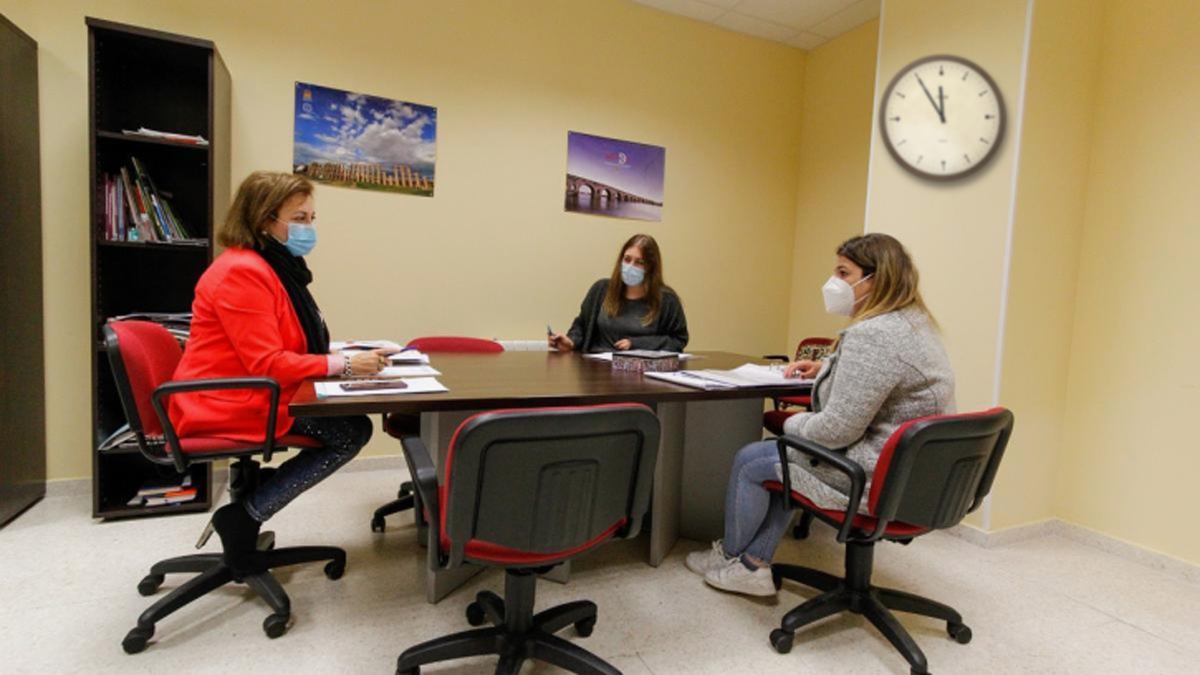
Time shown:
11.55
